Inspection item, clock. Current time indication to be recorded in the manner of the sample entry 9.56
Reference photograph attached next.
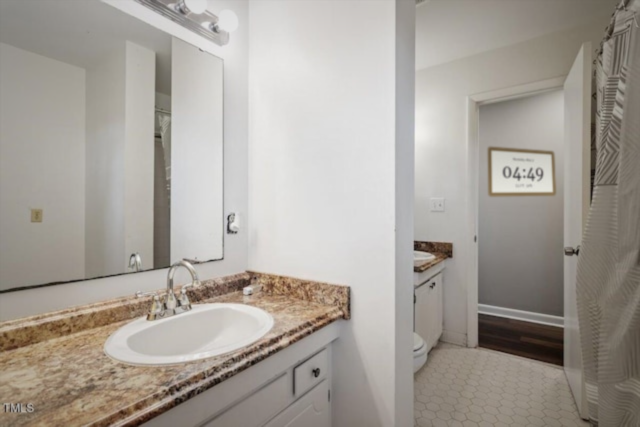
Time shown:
4.49
